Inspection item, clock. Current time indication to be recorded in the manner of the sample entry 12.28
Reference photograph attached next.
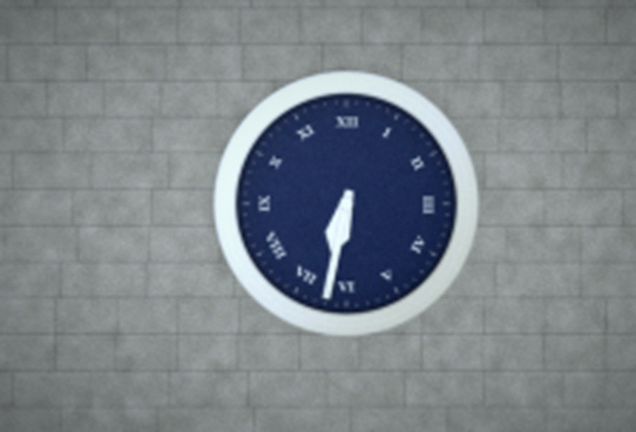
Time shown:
6.32
